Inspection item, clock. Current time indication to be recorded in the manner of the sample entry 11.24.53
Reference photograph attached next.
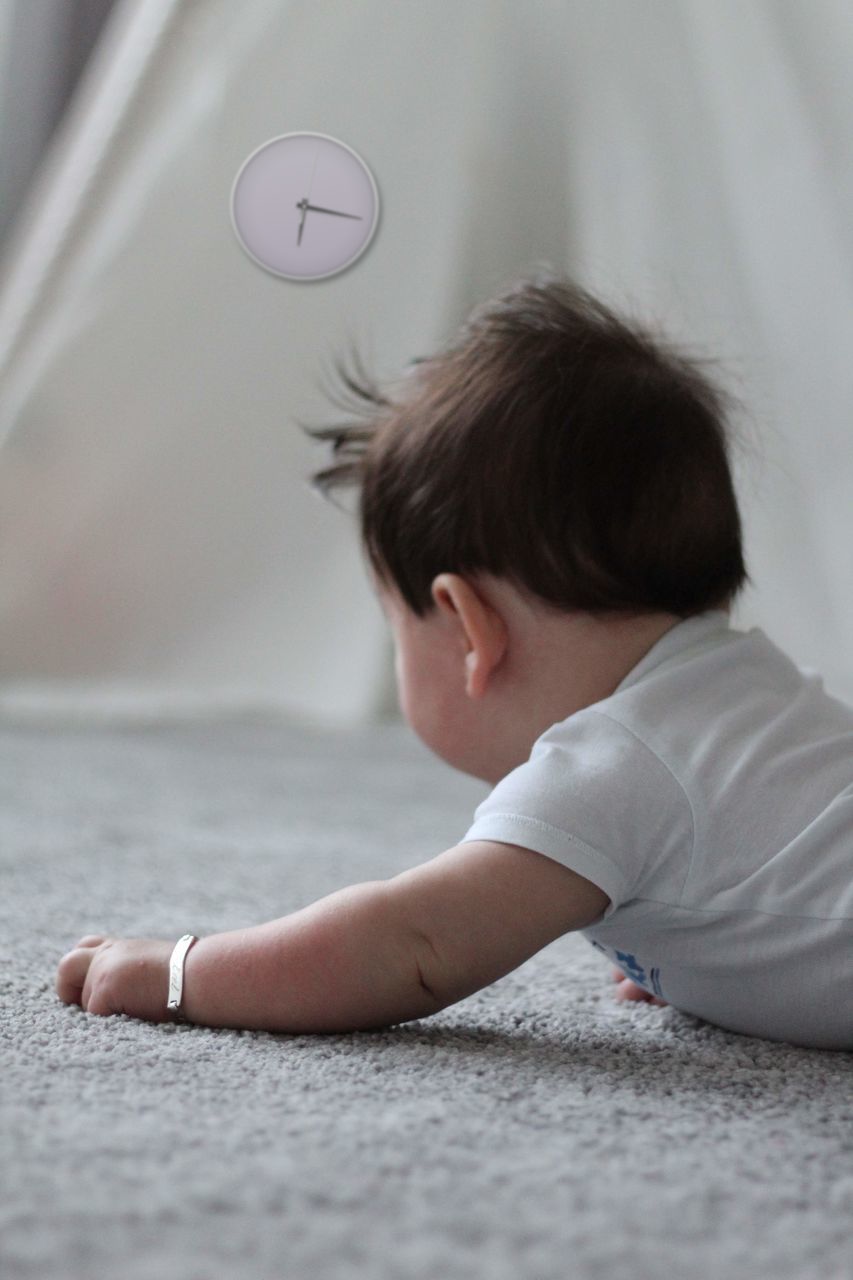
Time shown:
6.17.02
